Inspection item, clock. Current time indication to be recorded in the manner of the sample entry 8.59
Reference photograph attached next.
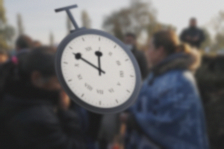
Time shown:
12.54
